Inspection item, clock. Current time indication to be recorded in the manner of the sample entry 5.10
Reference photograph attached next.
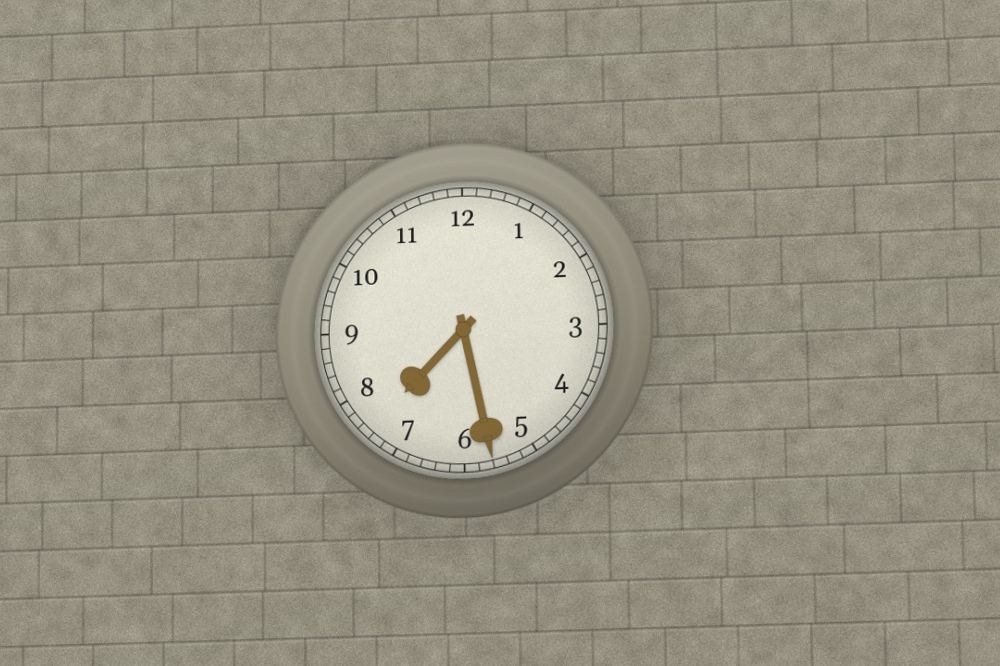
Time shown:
7.28
